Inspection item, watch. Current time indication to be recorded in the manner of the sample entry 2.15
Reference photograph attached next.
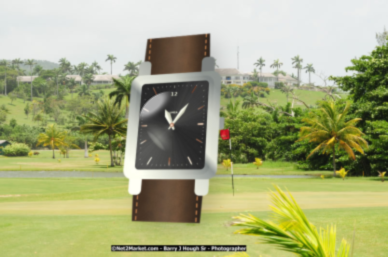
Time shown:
11.06
